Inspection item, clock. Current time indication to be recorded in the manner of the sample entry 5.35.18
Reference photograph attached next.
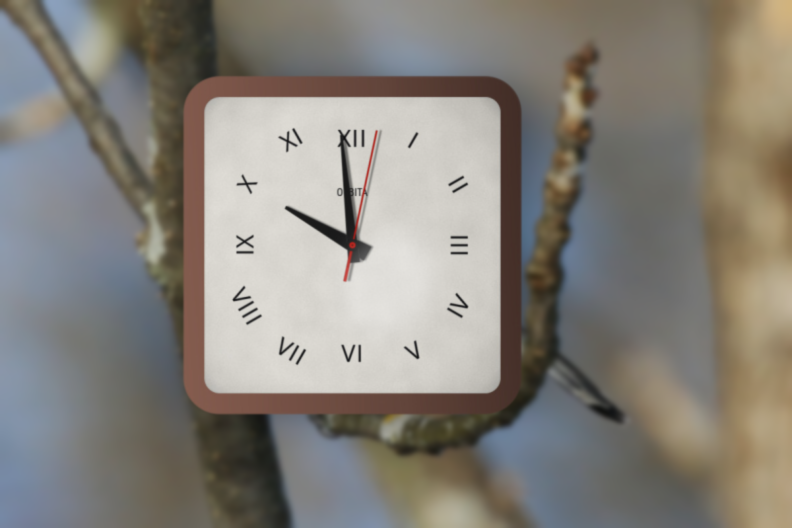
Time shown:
9.59.02
